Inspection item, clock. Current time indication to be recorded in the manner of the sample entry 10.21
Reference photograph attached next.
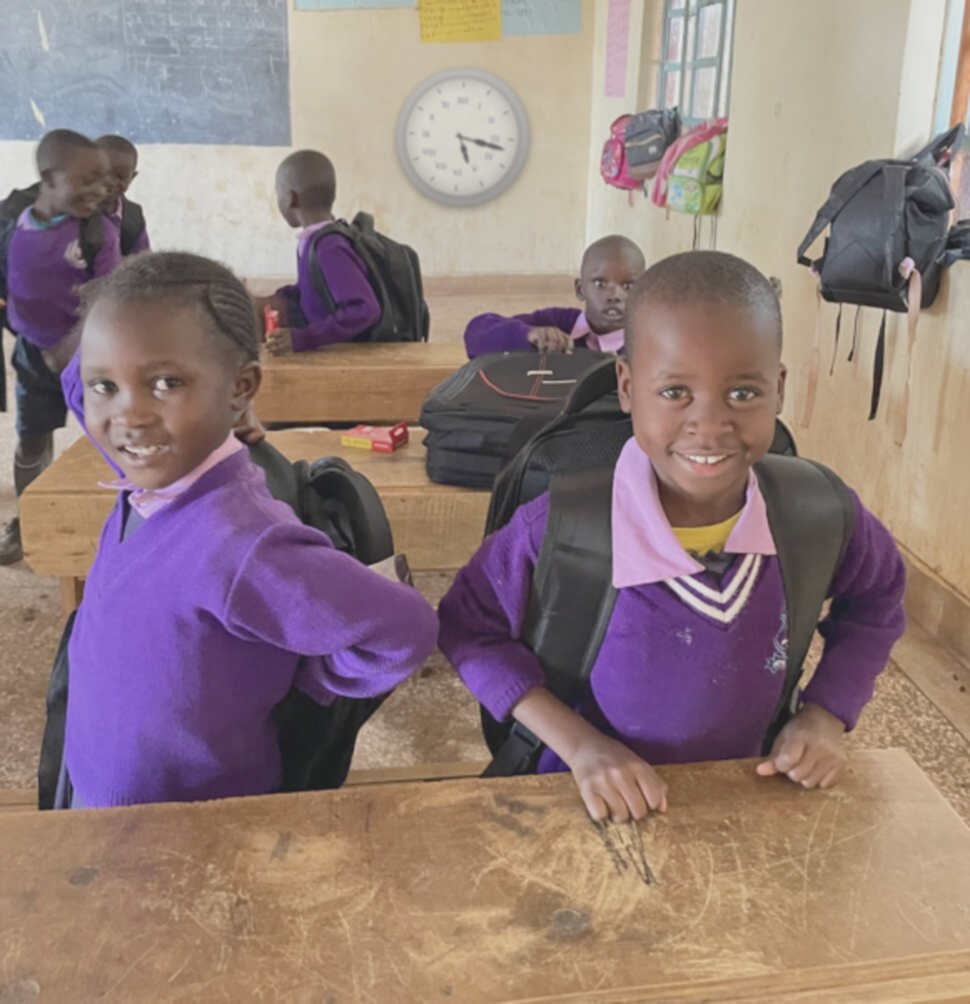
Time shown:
5.17
